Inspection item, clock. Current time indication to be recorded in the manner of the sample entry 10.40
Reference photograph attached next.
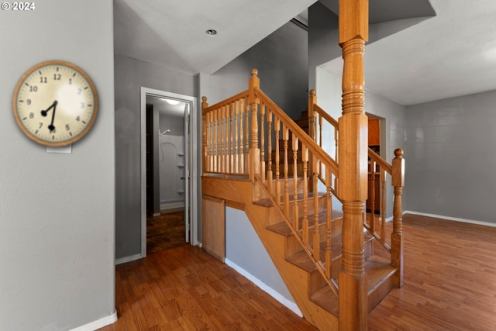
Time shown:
7.31
